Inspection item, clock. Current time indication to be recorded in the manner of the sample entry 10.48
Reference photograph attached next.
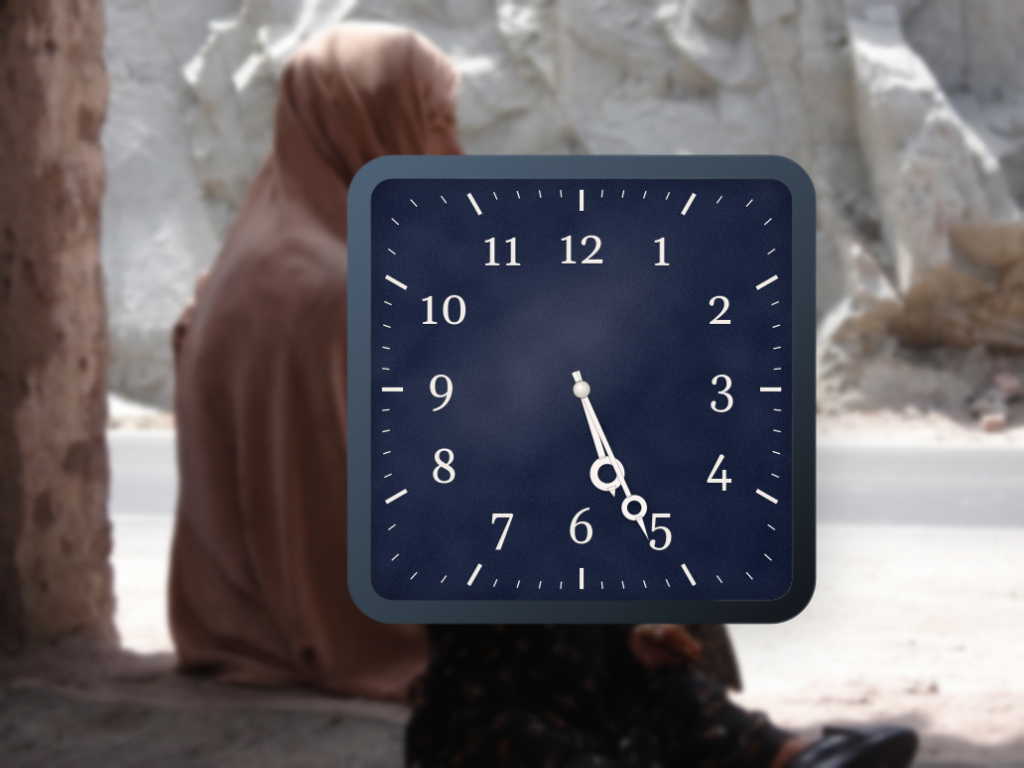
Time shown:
5.26
